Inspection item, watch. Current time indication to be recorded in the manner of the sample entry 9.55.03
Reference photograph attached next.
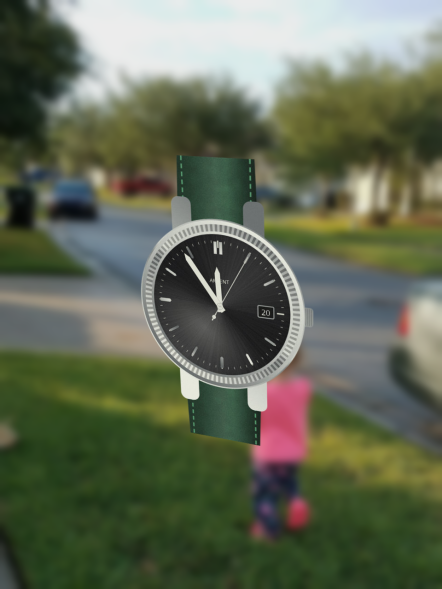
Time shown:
11.54.05
